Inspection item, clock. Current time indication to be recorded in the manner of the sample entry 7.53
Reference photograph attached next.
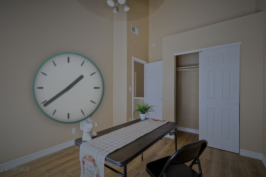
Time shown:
1.39
